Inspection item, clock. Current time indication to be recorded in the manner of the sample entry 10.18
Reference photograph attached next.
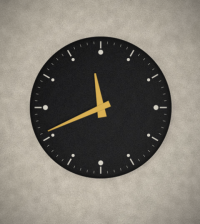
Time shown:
11.41
